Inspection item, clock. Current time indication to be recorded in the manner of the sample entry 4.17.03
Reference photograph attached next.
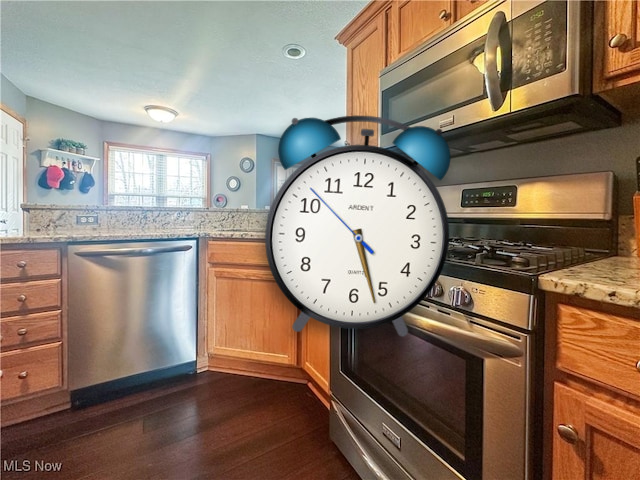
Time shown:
5.26.52
